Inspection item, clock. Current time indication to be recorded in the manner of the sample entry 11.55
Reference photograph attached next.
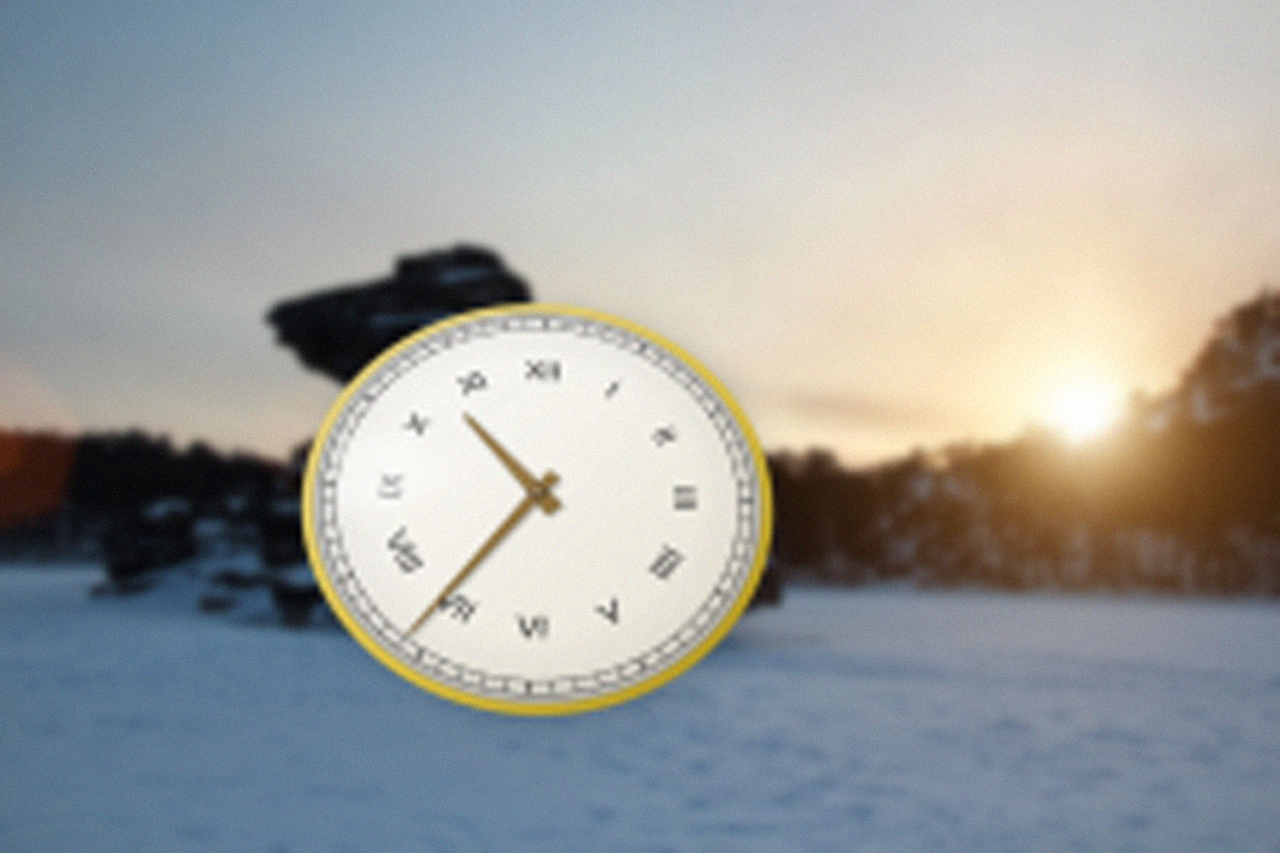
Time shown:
10.36
